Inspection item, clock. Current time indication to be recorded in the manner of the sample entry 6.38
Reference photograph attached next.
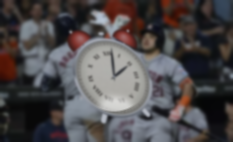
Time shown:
2.02
